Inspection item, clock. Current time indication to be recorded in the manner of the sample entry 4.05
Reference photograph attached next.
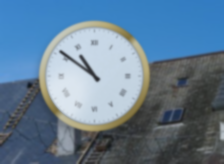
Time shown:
10.51
